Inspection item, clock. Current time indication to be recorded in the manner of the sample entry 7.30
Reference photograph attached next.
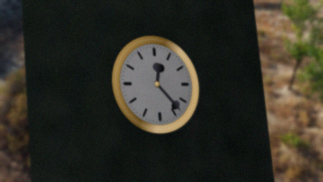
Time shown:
12.23
